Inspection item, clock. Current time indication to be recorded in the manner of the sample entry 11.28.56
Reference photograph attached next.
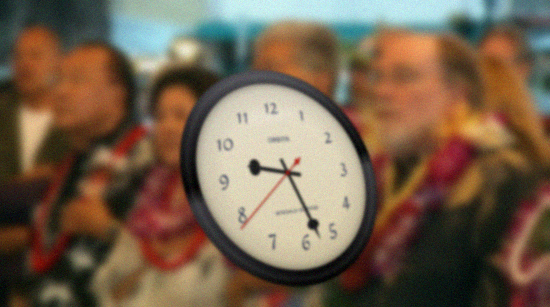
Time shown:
9.27.39
